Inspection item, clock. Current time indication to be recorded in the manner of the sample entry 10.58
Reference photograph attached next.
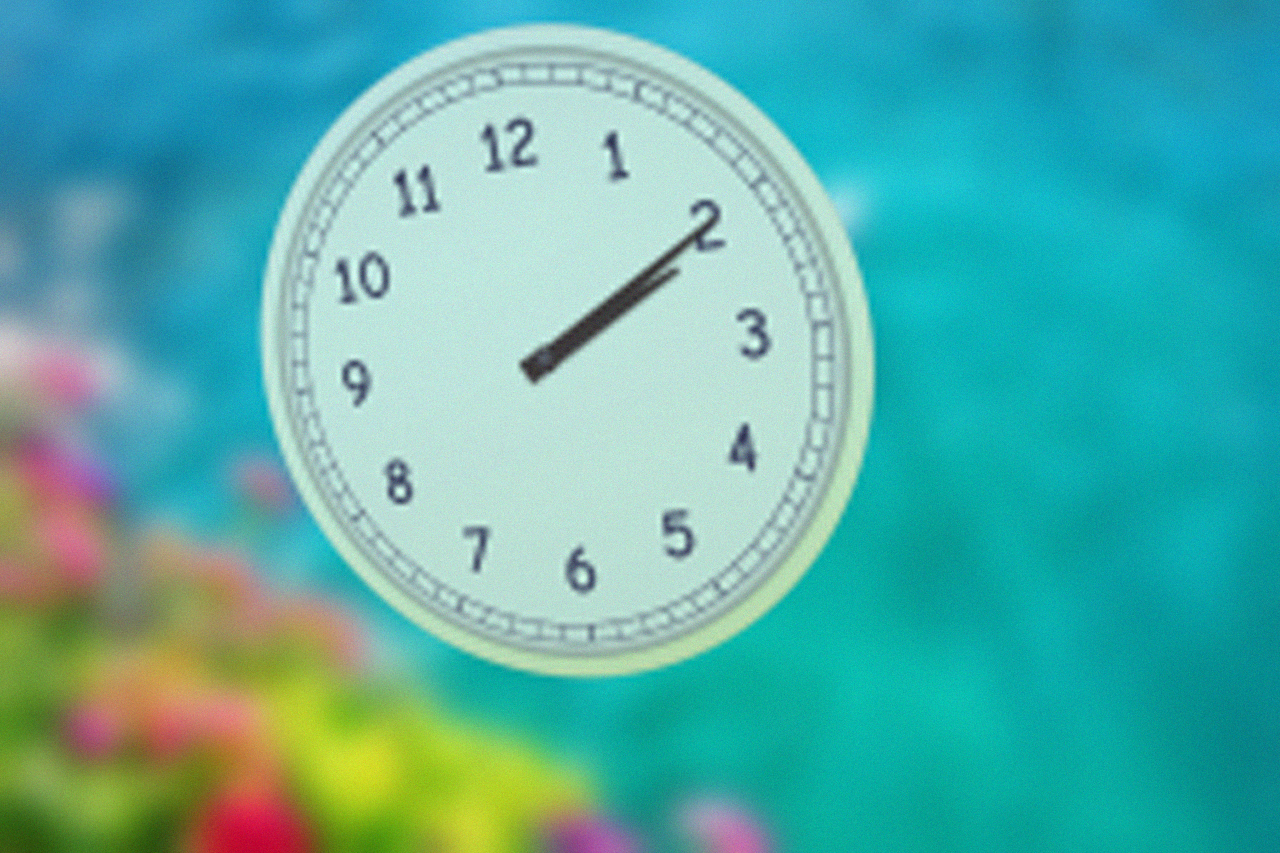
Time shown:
2.10
